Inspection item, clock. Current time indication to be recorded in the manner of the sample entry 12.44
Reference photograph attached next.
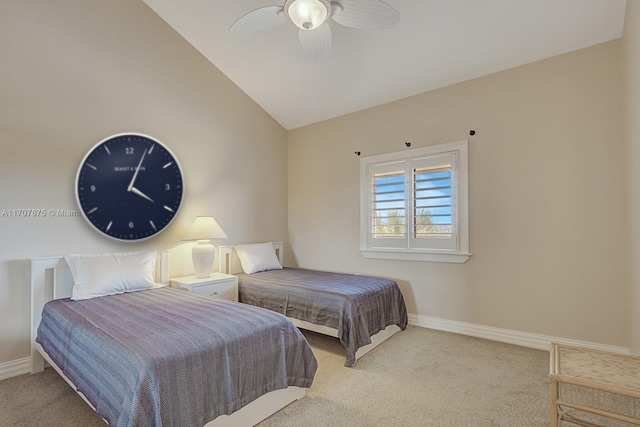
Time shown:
4.04
